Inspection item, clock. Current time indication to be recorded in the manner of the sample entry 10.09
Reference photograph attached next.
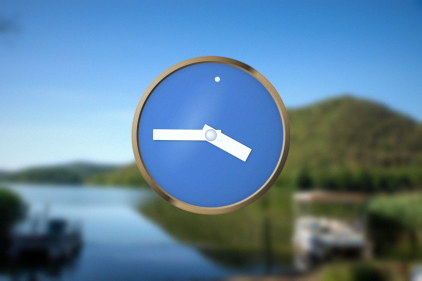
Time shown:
3.44
